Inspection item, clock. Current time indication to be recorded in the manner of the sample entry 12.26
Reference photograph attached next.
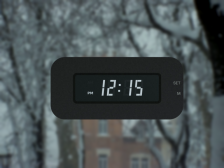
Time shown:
12.15
